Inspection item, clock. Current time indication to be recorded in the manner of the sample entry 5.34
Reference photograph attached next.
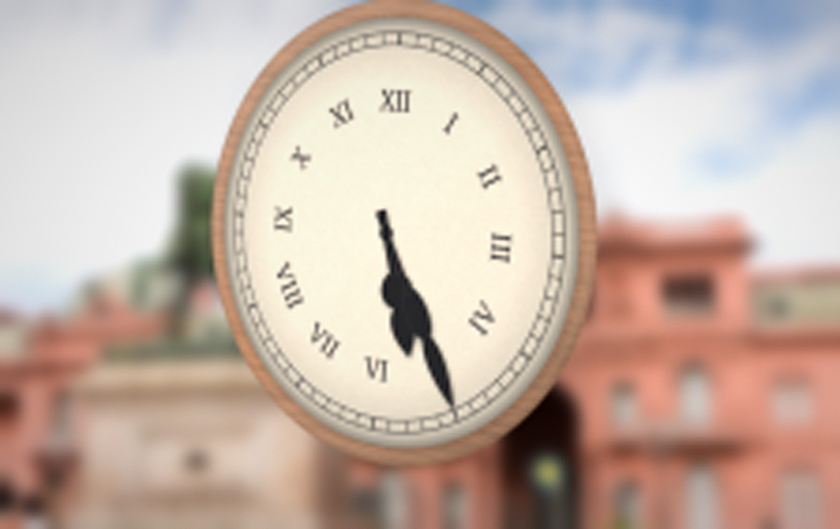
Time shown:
5.25
